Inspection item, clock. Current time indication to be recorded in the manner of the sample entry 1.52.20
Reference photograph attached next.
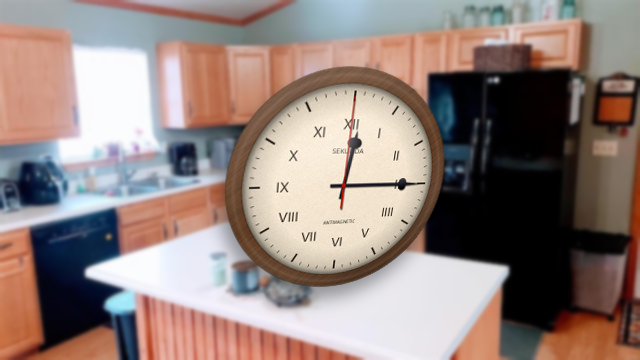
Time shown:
12.15.00
